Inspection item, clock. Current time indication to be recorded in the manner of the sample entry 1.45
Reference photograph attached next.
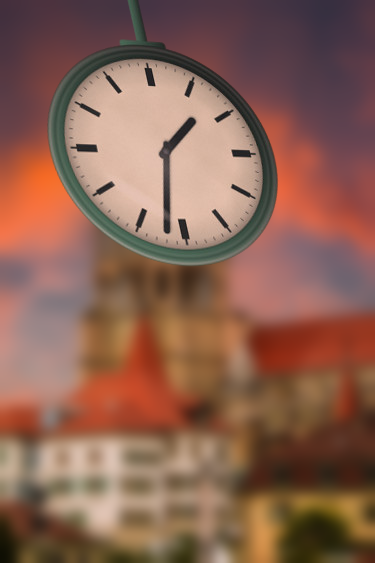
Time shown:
1.32
